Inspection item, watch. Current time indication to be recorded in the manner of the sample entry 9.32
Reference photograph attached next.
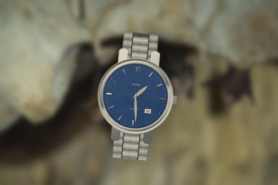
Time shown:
1.29
